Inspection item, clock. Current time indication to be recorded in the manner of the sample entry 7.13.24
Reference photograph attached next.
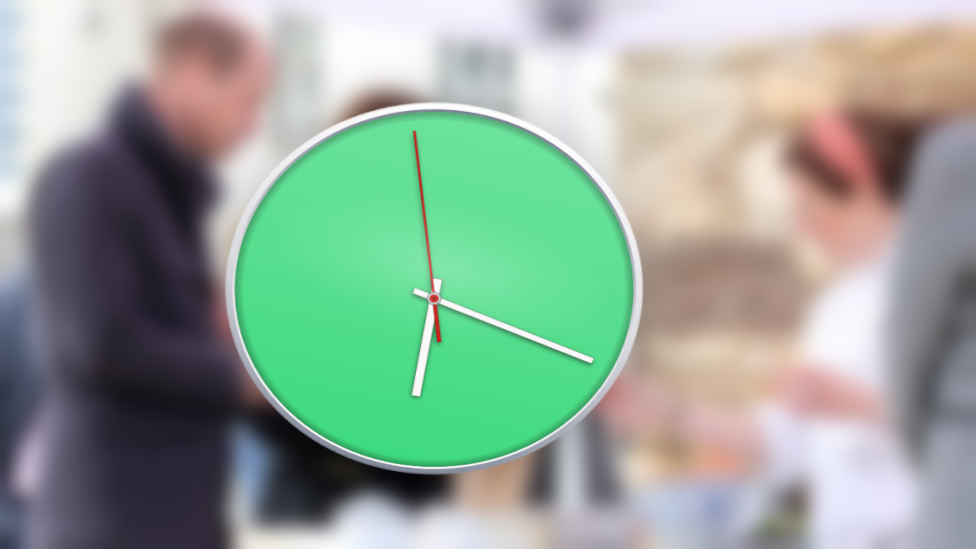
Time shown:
6.18.59
